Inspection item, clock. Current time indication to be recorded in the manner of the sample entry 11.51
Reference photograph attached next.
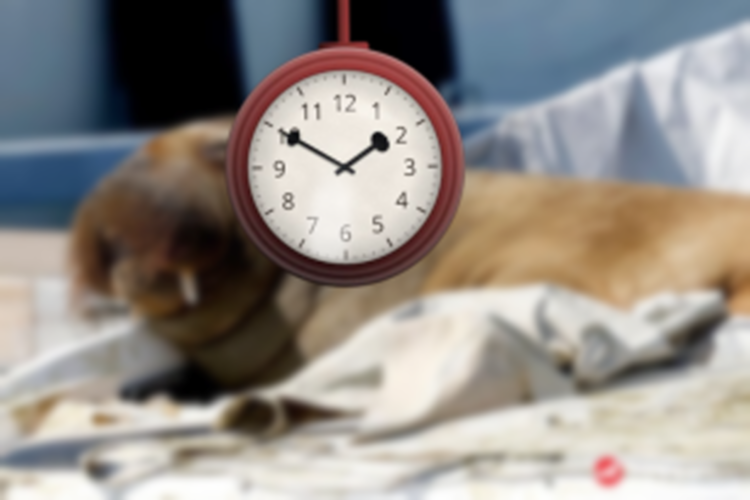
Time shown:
1.50
